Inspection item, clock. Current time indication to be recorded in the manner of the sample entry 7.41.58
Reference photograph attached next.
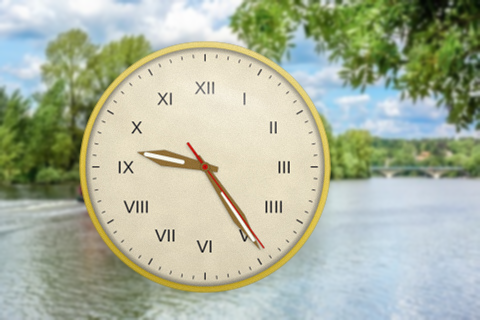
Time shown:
9.24.24
